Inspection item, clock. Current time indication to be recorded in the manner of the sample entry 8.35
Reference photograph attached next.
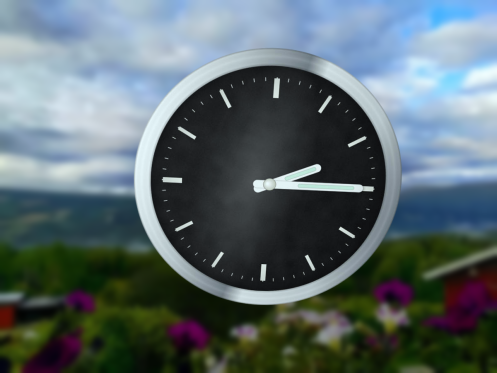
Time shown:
2.15
